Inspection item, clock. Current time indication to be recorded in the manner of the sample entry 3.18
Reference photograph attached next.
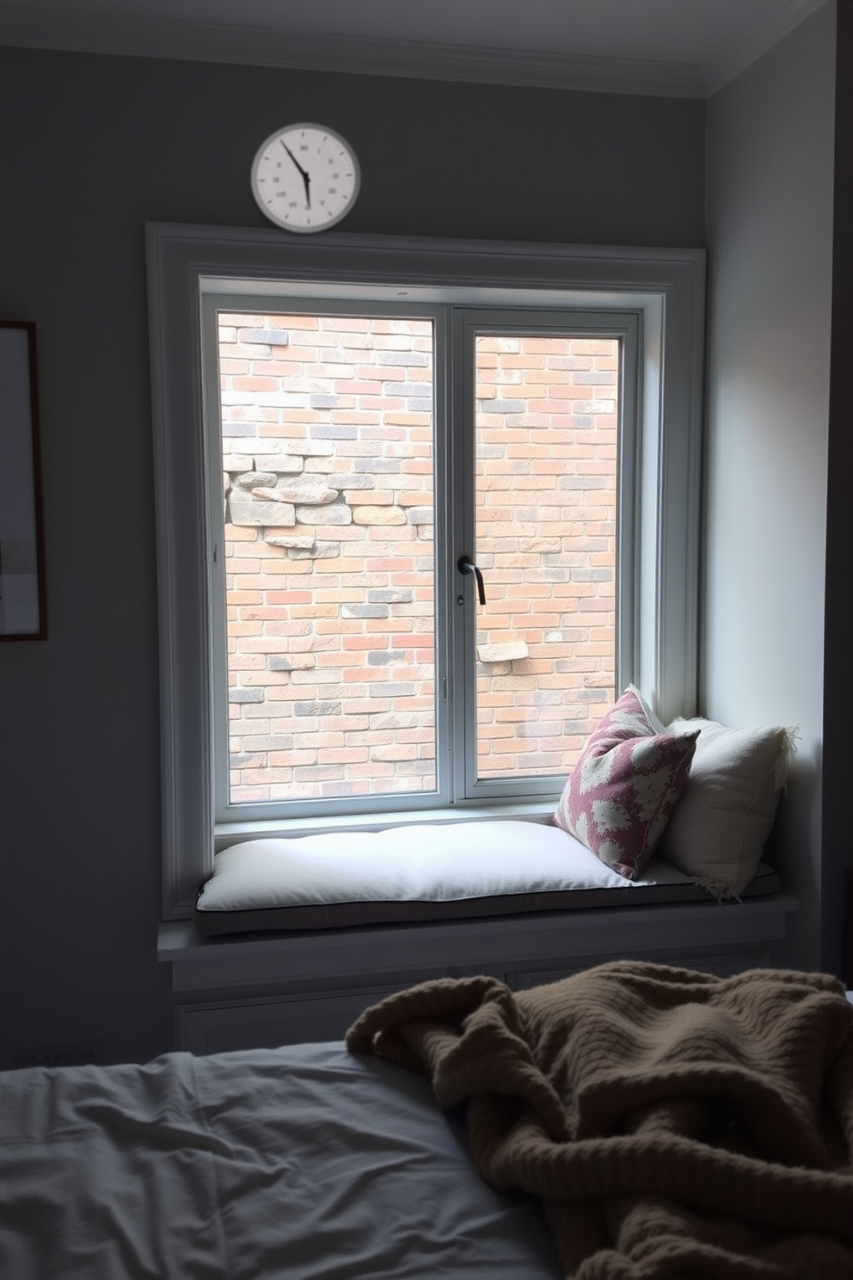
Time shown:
5.55
